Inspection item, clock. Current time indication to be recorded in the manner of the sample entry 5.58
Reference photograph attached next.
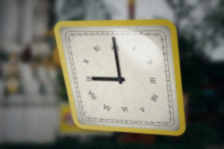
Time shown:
9.00
